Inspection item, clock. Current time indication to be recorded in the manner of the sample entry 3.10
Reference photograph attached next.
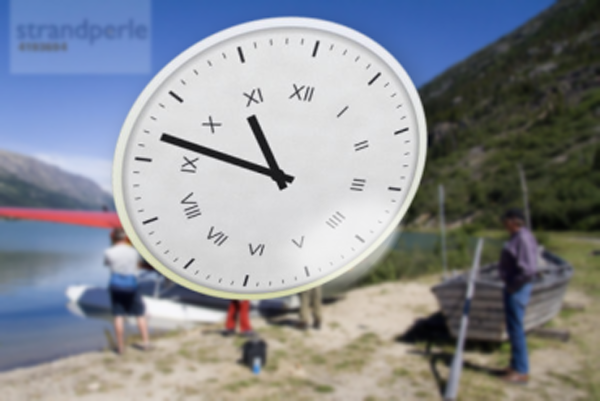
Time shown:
10.47
